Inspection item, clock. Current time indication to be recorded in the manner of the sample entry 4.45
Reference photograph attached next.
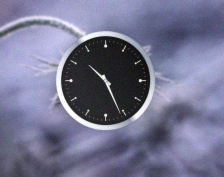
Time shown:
10.26
